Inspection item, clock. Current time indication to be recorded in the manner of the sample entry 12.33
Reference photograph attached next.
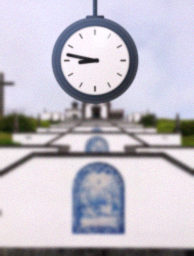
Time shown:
8.47
